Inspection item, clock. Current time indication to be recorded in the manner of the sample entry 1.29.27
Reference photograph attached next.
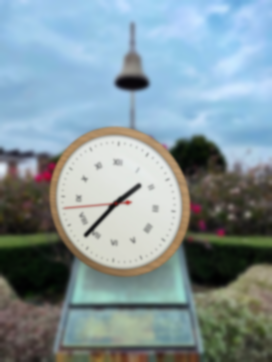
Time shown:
1.36.43
